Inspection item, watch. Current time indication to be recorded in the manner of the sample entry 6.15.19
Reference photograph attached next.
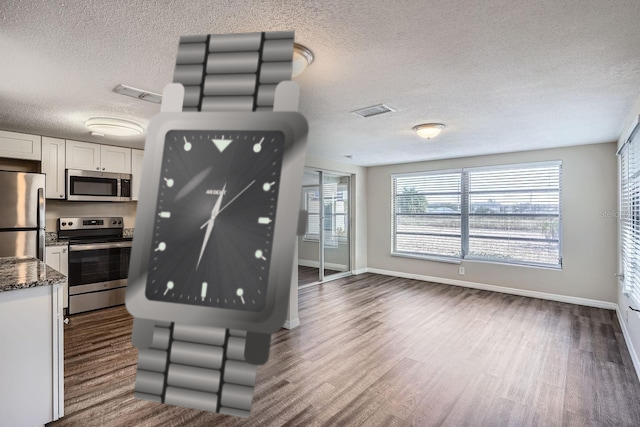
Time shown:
12.32.08
